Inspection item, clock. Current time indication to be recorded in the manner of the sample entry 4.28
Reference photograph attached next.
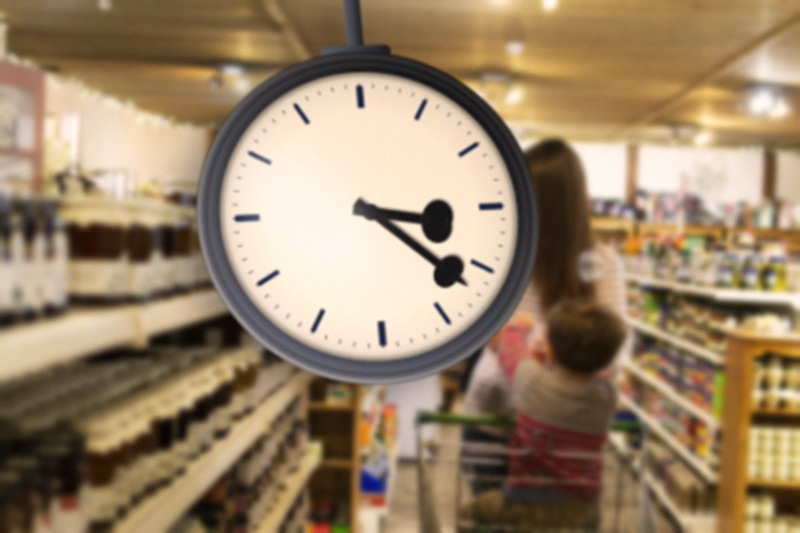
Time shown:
3.22
